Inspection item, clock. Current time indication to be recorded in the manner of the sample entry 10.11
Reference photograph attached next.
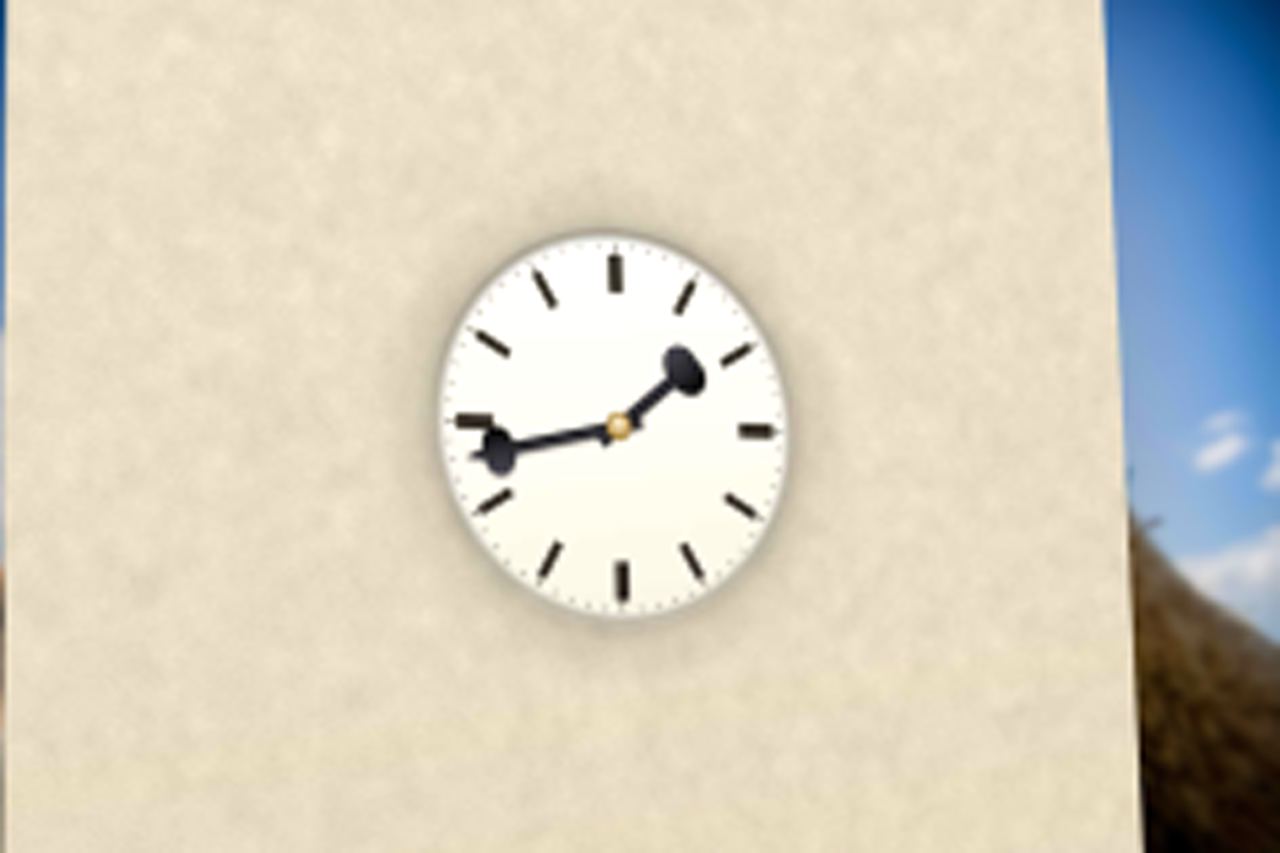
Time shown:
1.43
